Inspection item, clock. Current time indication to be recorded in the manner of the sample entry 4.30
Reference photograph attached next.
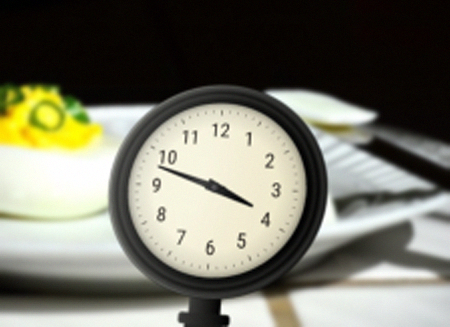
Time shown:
3.48
